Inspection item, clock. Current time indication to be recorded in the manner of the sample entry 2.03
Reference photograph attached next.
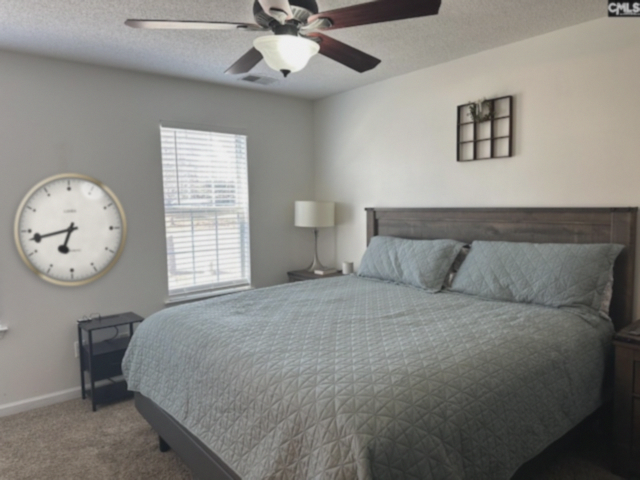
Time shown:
6.43
